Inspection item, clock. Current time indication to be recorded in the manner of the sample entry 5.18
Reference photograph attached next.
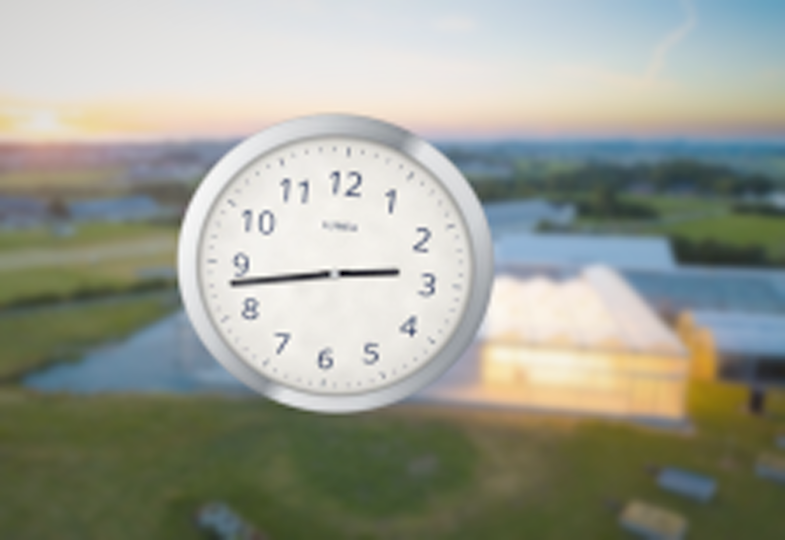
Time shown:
2.43
